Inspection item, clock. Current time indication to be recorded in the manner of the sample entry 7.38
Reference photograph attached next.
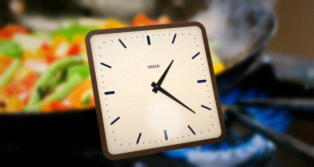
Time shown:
1.22
